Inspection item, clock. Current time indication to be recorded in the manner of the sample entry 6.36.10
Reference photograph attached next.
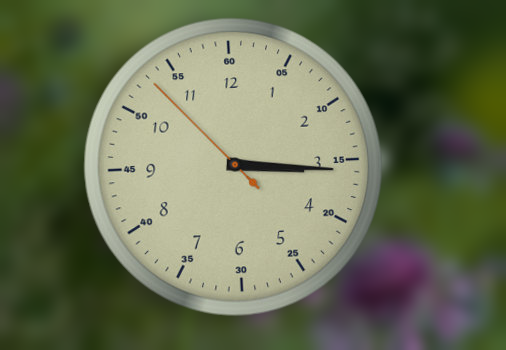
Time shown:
3.15.53
